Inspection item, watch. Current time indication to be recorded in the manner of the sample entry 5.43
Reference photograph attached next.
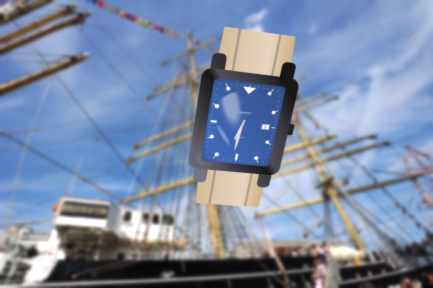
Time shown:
6.31
